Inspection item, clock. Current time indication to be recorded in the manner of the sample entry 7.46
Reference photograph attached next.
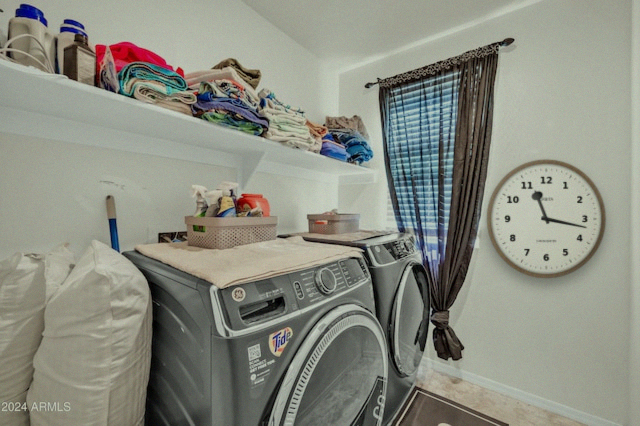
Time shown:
11.17
